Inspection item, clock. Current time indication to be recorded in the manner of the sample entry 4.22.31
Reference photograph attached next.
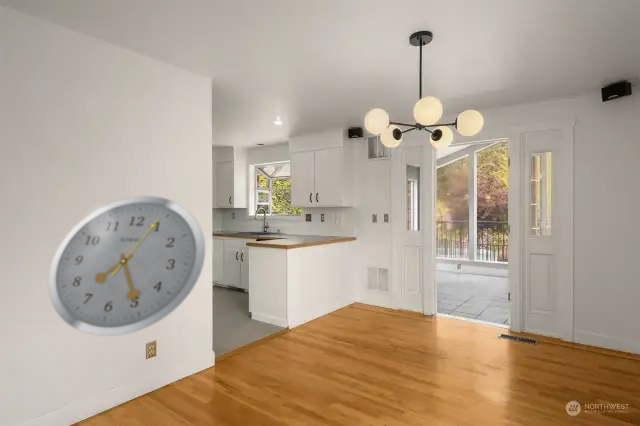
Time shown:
7.25.04
